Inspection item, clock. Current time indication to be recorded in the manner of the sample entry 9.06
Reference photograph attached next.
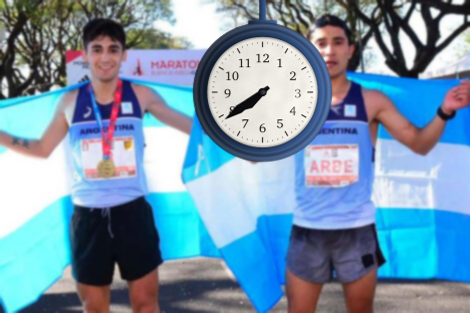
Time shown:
7.39
